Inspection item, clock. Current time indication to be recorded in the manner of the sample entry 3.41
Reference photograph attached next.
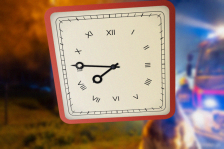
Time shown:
7.46
